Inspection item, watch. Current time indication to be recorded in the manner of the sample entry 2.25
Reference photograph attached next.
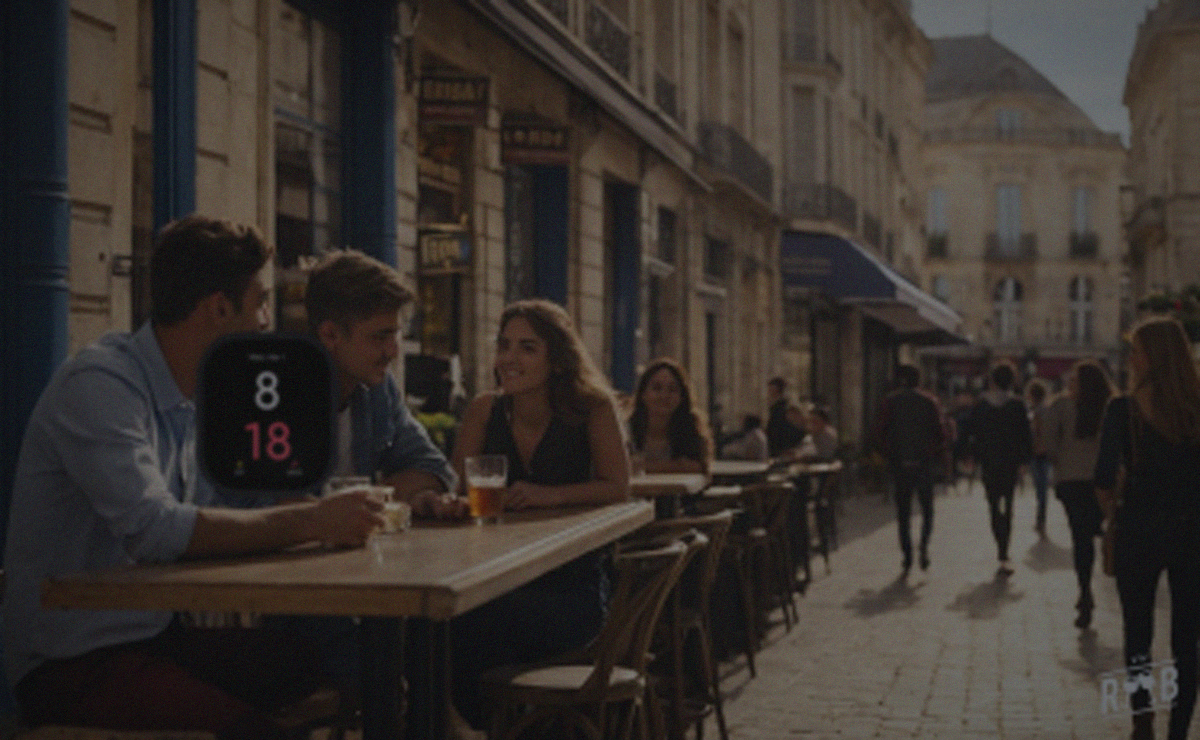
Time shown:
8.18
